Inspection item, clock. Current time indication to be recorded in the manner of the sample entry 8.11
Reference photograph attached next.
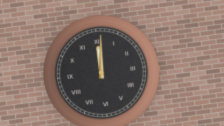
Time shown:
12.01
